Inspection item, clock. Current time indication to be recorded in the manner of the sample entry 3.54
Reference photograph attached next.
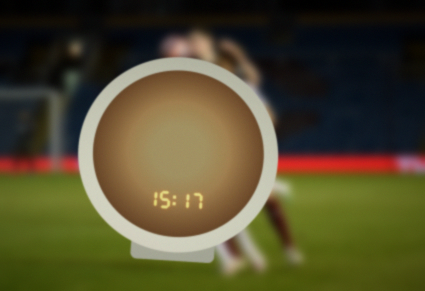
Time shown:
15.17
